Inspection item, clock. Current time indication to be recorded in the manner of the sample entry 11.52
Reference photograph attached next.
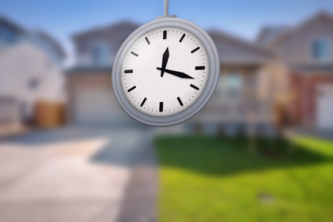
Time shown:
12.18
